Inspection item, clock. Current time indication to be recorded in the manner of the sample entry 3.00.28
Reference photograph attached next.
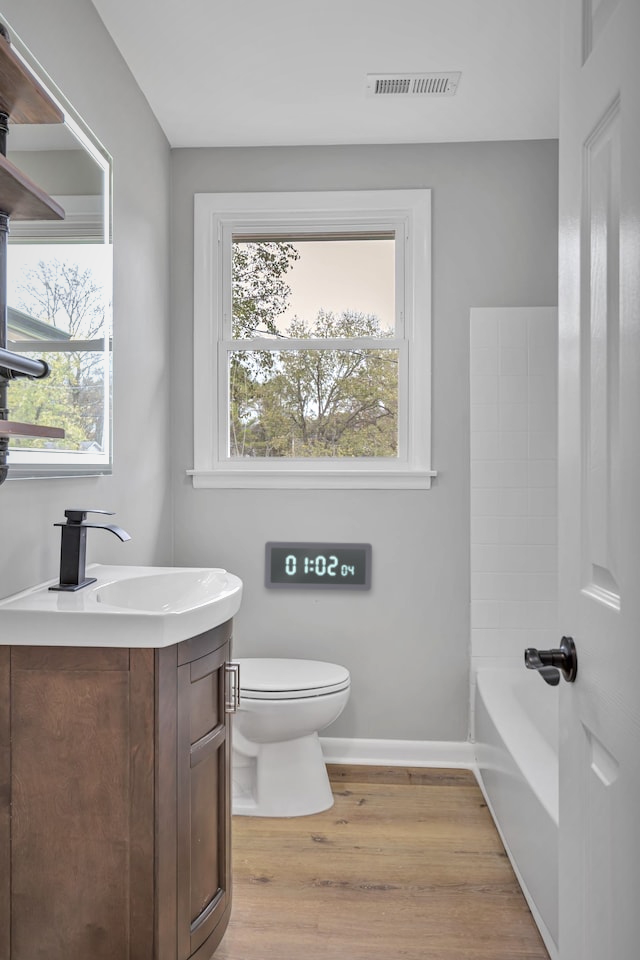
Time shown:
1.02.04
